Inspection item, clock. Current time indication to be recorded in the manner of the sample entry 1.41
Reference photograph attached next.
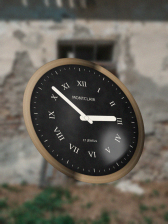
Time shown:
2.52
